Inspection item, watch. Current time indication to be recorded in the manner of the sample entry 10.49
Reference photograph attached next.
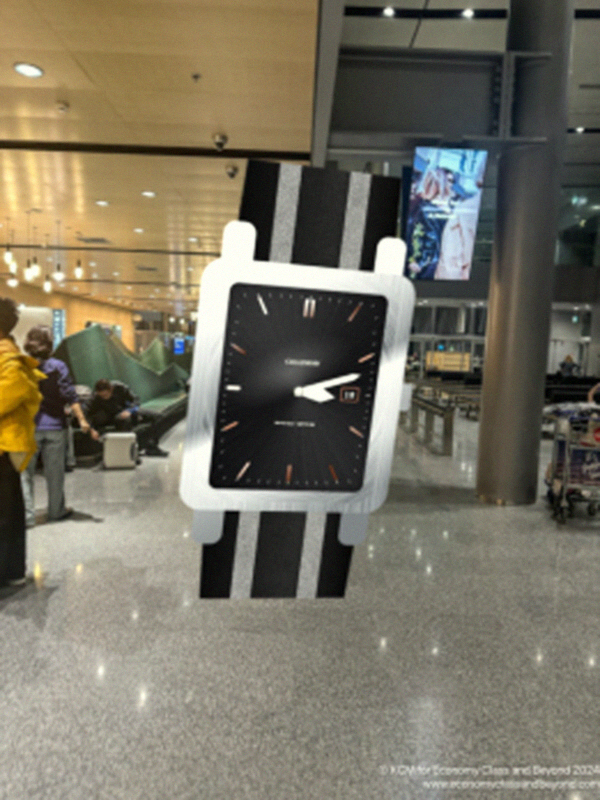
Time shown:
3.12
